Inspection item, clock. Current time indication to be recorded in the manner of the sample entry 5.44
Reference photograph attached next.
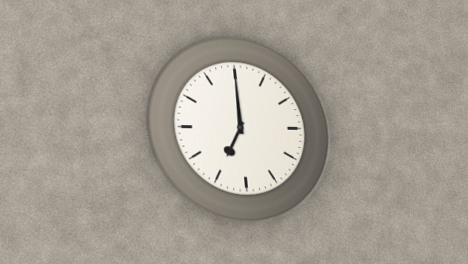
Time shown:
7.00
